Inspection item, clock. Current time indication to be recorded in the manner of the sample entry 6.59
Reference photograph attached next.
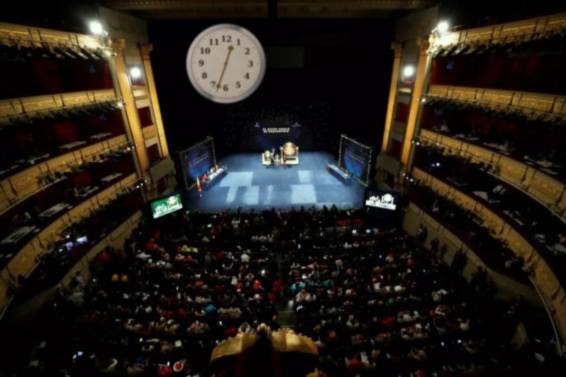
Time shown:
12.33
